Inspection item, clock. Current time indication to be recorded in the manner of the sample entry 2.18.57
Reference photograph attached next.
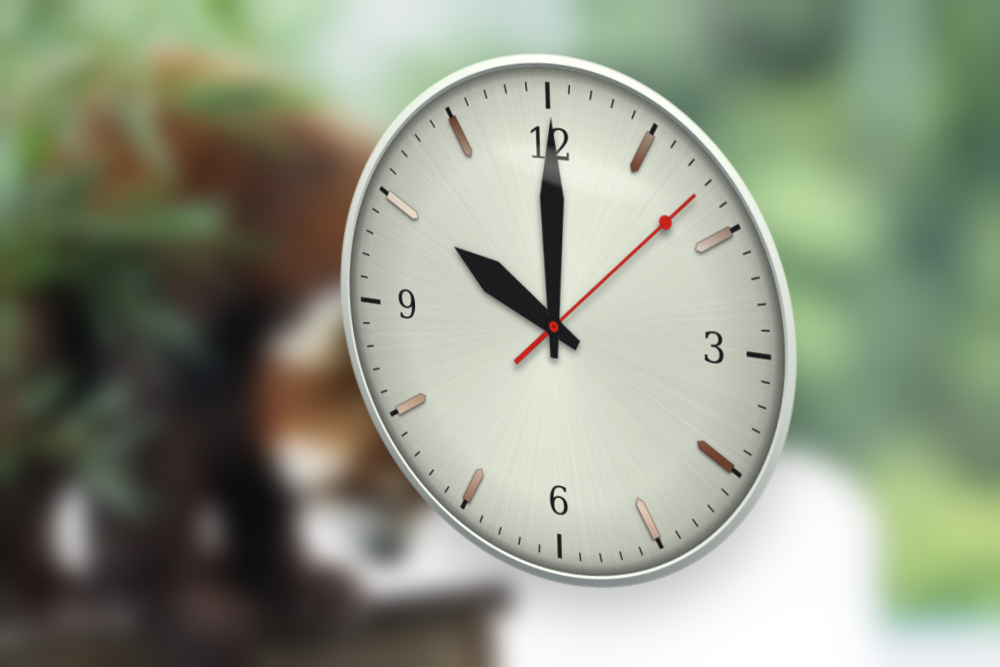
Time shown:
10.00.08
